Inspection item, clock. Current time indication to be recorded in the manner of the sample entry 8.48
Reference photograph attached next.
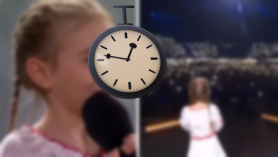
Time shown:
12.47
